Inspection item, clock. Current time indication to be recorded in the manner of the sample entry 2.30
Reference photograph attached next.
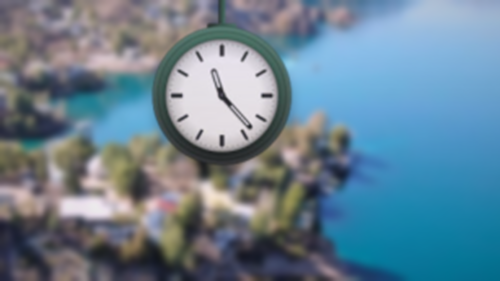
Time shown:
11.23
